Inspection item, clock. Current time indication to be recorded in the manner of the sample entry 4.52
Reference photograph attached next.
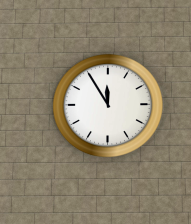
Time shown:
11.55
